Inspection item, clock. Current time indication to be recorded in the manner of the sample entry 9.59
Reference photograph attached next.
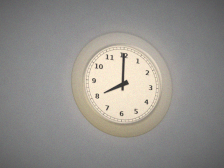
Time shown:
8.00
